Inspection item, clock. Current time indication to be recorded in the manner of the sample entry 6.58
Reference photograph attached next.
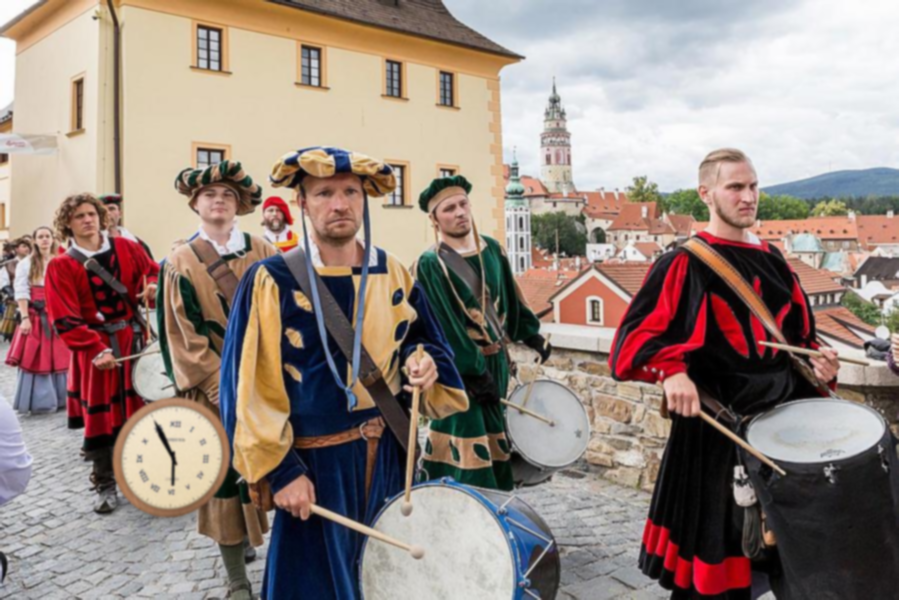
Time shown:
5.55
